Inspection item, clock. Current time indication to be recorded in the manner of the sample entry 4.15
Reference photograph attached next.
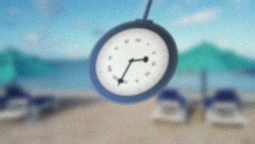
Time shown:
2.32
